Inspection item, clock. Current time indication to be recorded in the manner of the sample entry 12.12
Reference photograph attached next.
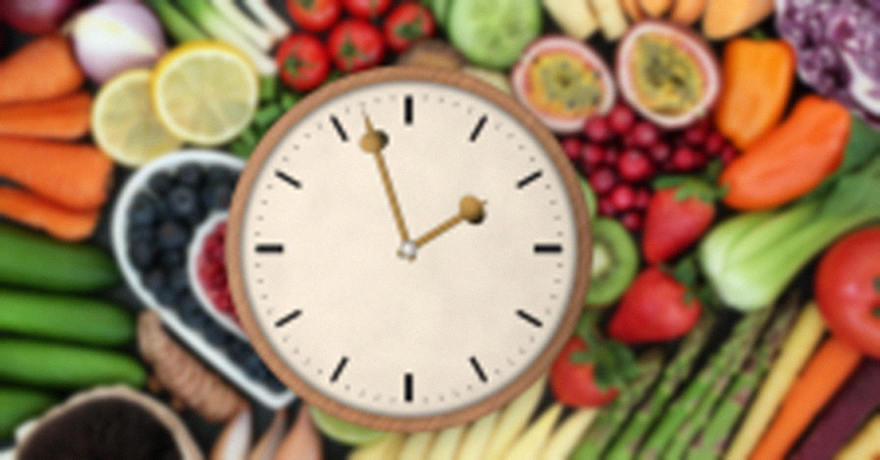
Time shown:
1.57
